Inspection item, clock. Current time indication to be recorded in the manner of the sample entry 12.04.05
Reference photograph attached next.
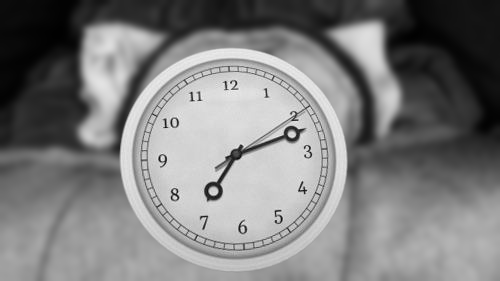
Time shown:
7.12.10
